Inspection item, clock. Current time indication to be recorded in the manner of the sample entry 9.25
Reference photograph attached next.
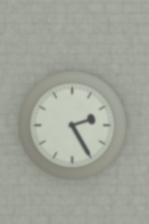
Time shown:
2.25
